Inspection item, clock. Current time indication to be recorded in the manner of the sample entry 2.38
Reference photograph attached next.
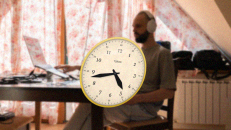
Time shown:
4.43
